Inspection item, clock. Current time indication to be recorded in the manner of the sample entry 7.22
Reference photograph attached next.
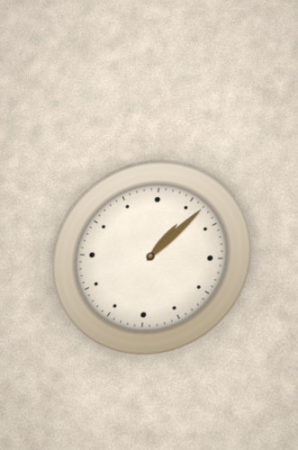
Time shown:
1.07
